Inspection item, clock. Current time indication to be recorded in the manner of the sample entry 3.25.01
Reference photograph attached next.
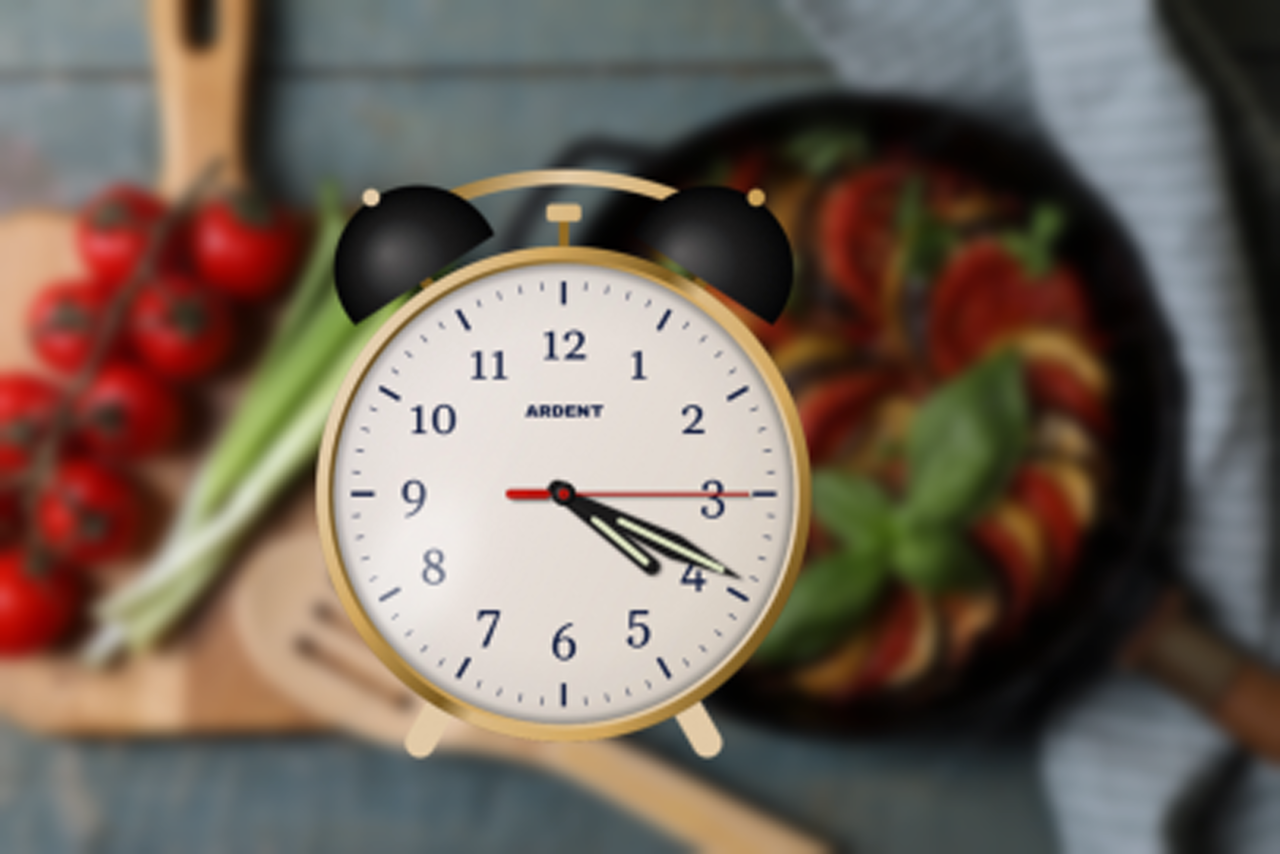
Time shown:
4.19.15
